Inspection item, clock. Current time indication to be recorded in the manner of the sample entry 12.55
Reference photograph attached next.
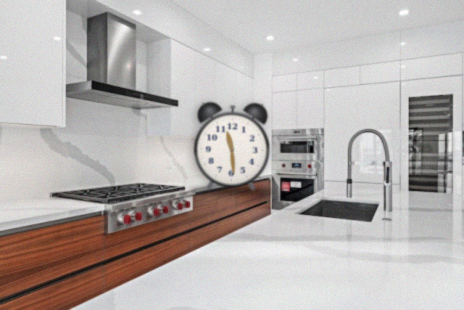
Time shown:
11.29
